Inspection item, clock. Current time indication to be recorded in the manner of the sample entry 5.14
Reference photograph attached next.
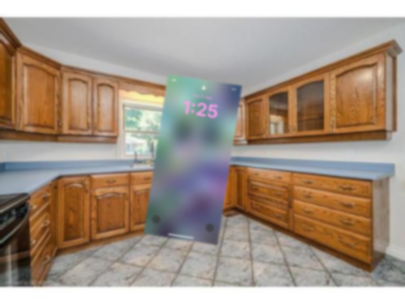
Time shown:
1.25
